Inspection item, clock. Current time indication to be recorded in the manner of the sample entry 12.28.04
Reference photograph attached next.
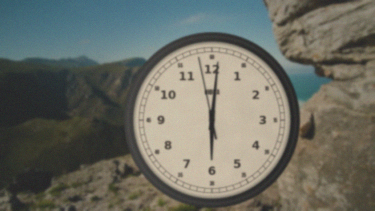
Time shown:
6.00.58
